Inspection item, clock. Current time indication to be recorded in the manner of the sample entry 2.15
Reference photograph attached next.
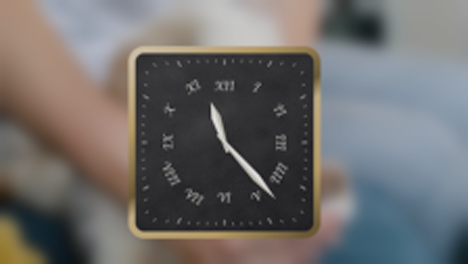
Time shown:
11.23
